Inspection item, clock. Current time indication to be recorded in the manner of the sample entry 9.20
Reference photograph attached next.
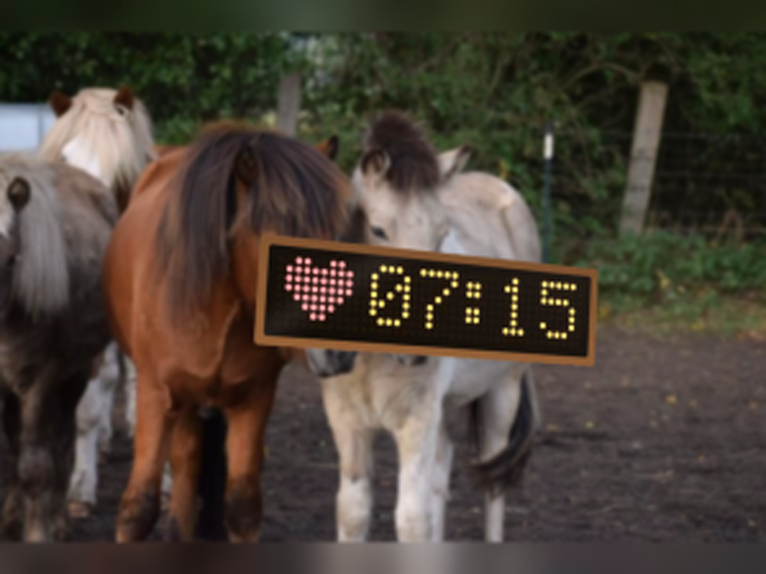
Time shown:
7.15
